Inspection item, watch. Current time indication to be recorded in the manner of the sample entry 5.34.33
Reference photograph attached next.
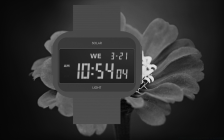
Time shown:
10.54.04
